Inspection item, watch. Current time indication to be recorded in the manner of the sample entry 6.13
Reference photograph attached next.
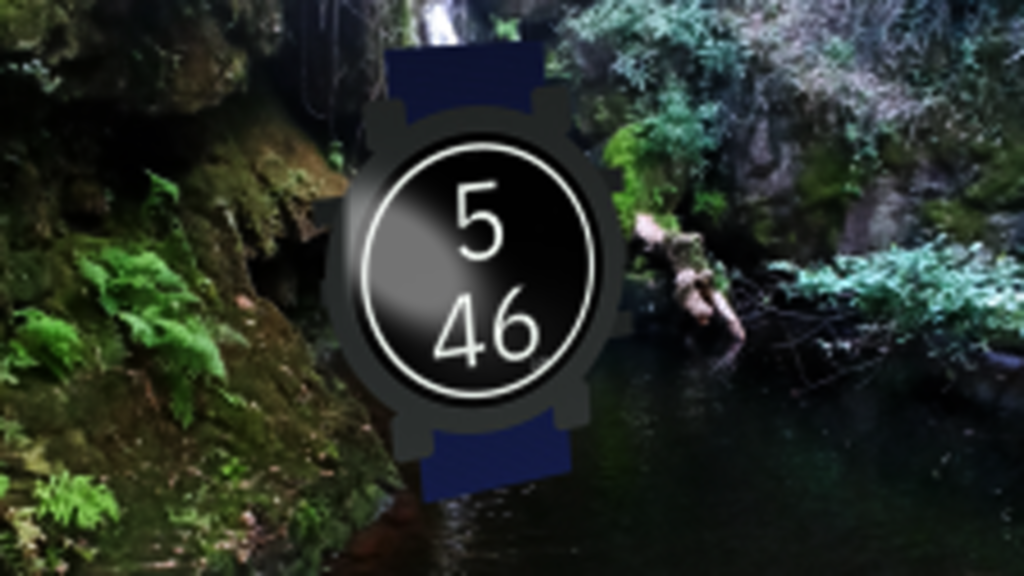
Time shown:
5.46
